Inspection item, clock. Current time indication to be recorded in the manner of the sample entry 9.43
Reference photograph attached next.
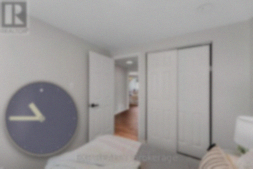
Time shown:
10.45
